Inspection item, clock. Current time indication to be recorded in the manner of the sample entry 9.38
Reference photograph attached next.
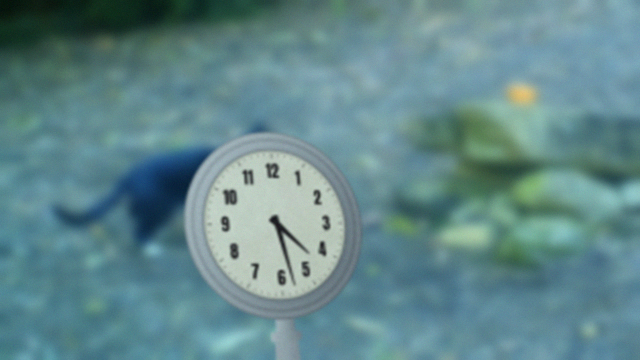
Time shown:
4.28
